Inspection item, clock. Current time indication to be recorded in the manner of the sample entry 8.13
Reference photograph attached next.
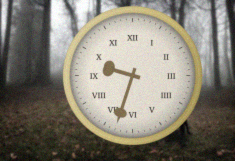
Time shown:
9.33
